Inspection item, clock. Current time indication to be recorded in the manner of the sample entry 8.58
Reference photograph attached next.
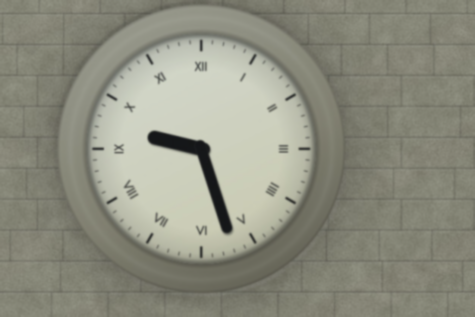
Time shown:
9.27
